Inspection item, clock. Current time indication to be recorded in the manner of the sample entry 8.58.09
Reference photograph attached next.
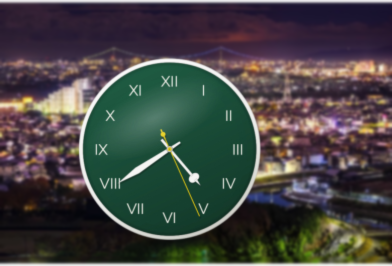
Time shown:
4.39.26
